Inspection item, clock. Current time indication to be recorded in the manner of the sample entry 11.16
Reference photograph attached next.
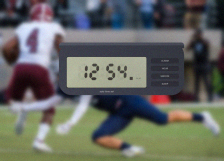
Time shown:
12.54
